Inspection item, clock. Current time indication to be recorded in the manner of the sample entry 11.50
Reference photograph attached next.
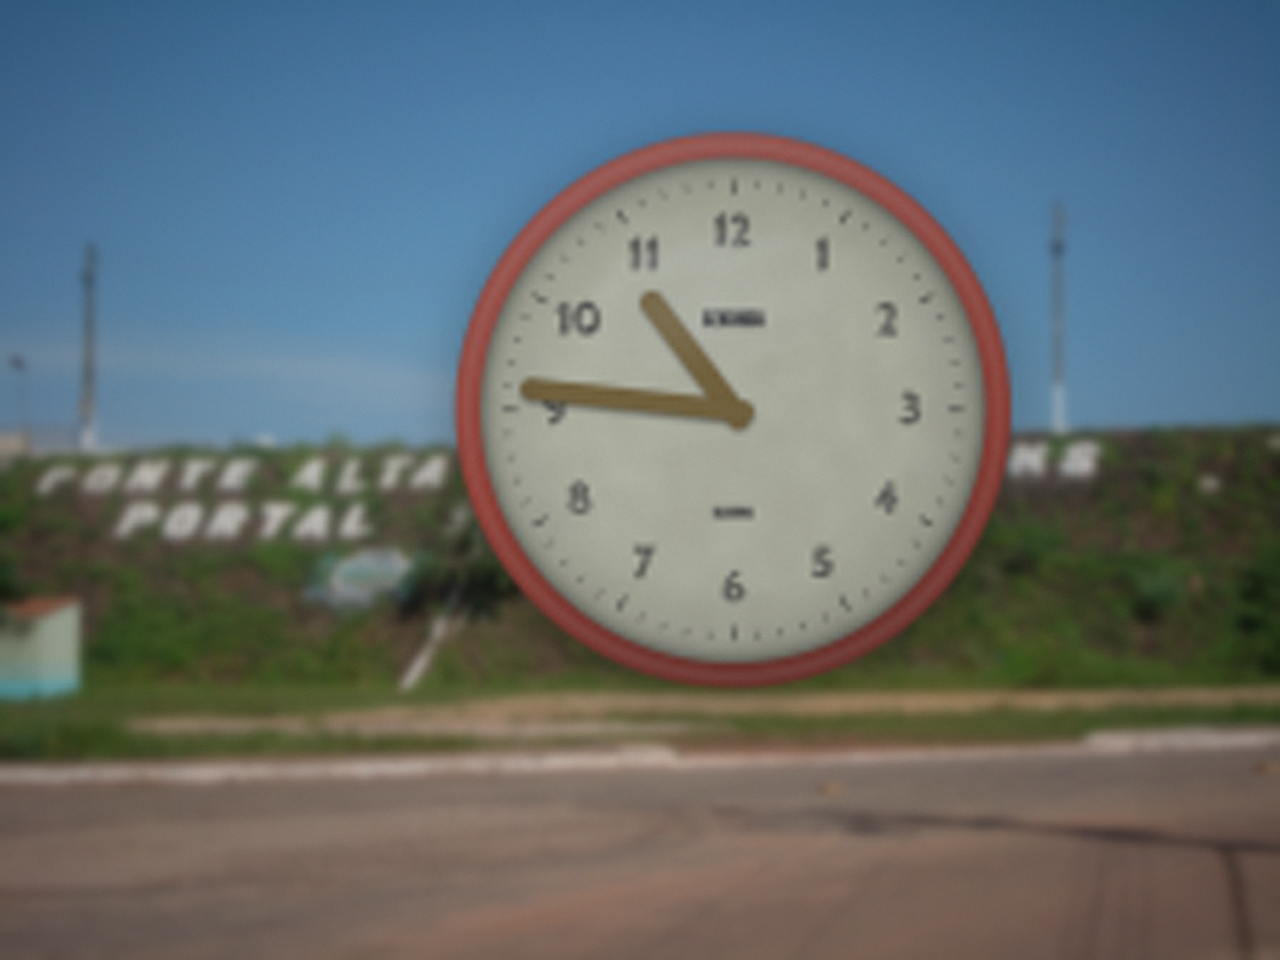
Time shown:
10.46
